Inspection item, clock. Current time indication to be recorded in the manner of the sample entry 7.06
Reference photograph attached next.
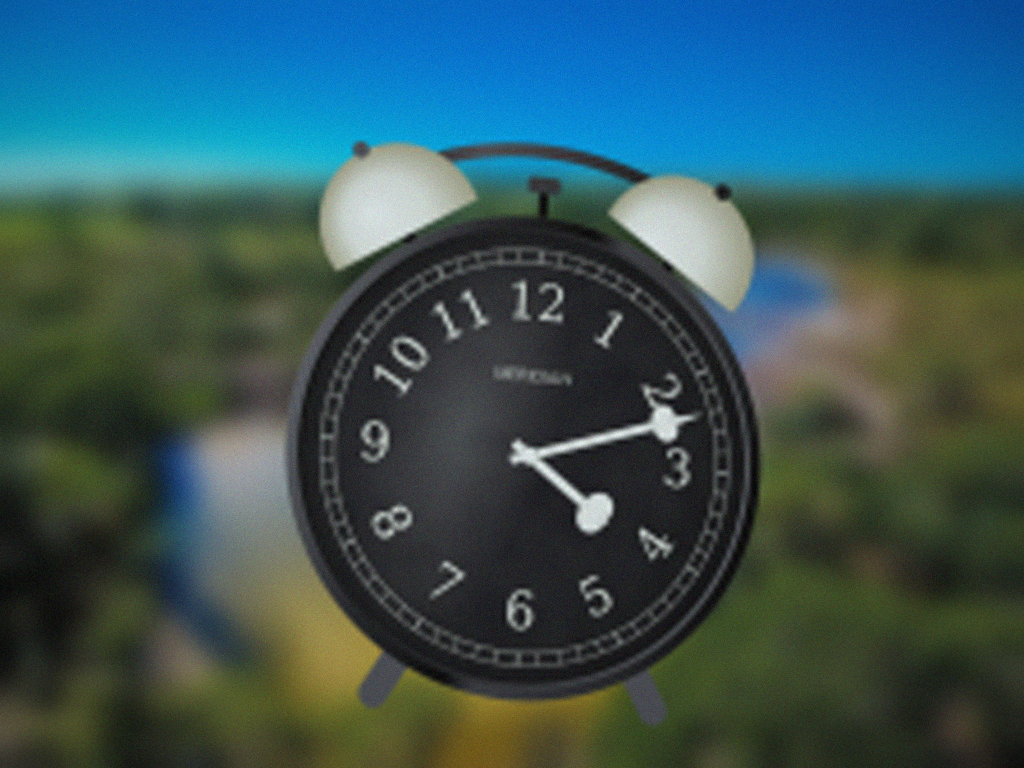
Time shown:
4.12
